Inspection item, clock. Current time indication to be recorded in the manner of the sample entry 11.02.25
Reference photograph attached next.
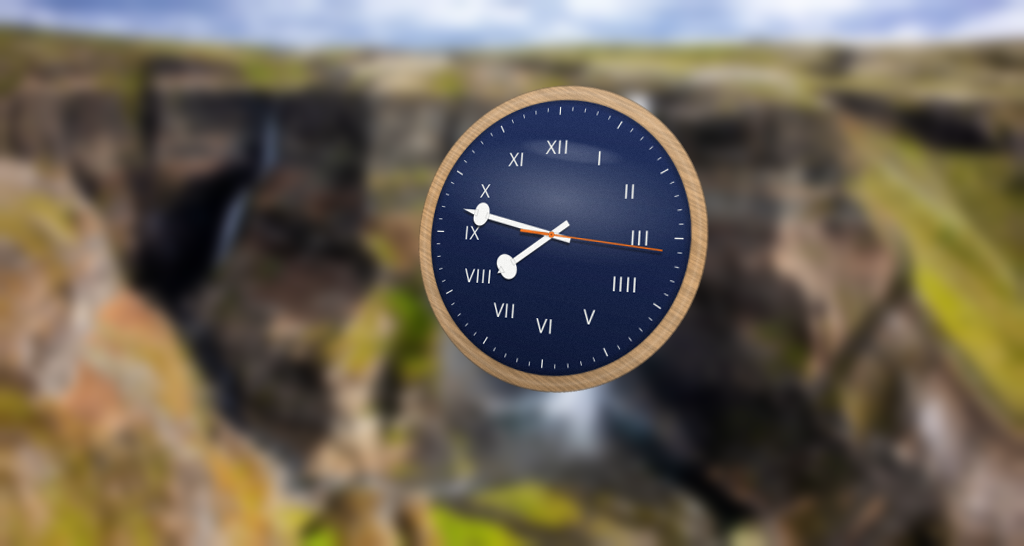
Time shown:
7.47.16
